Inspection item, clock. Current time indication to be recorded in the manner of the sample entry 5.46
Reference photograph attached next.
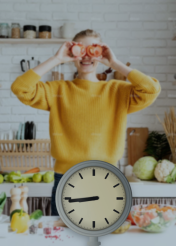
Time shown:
8.44
